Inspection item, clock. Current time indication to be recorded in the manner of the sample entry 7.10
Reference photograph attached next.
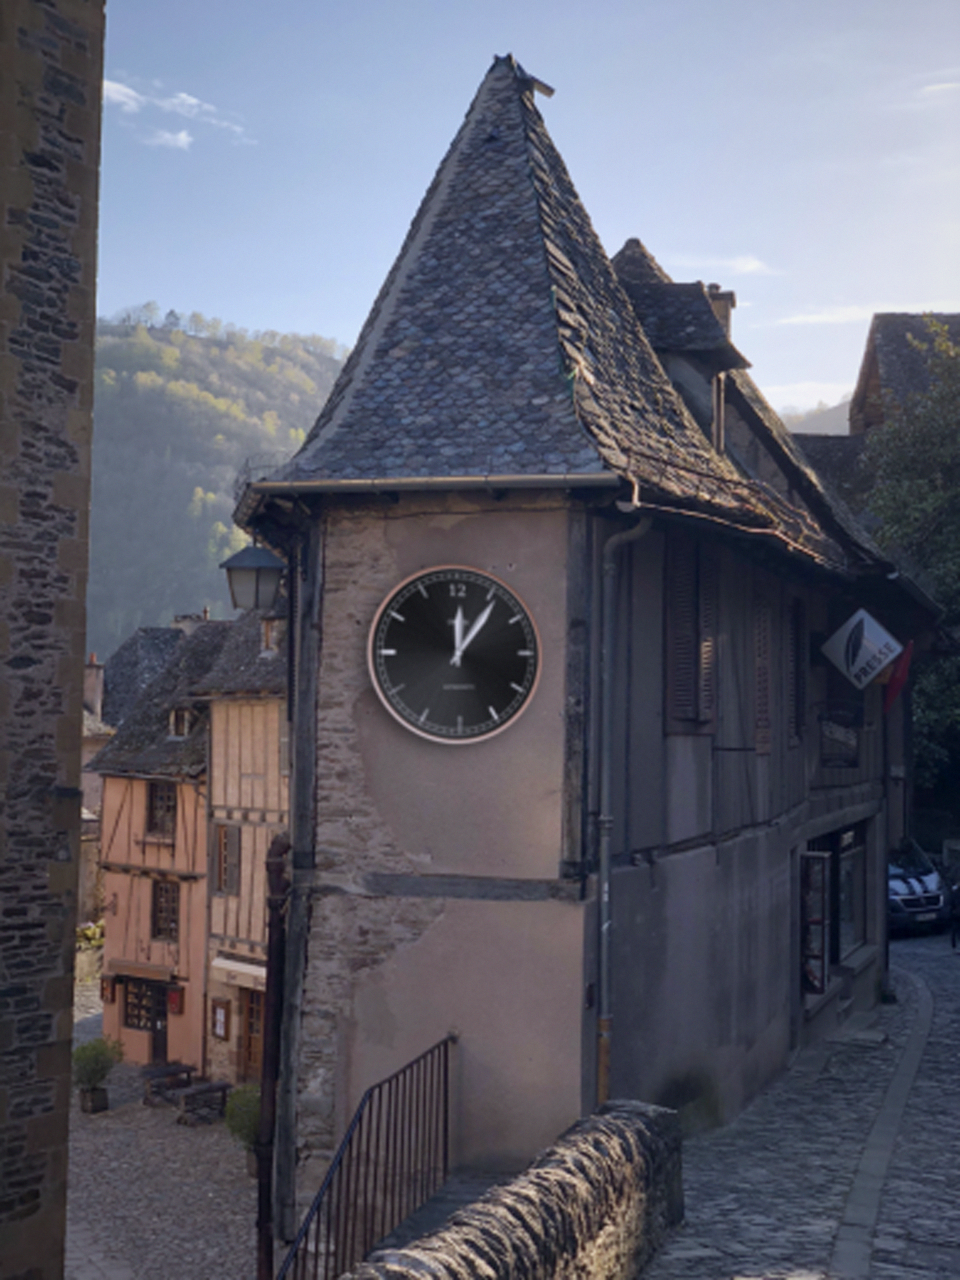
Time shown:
12.06
